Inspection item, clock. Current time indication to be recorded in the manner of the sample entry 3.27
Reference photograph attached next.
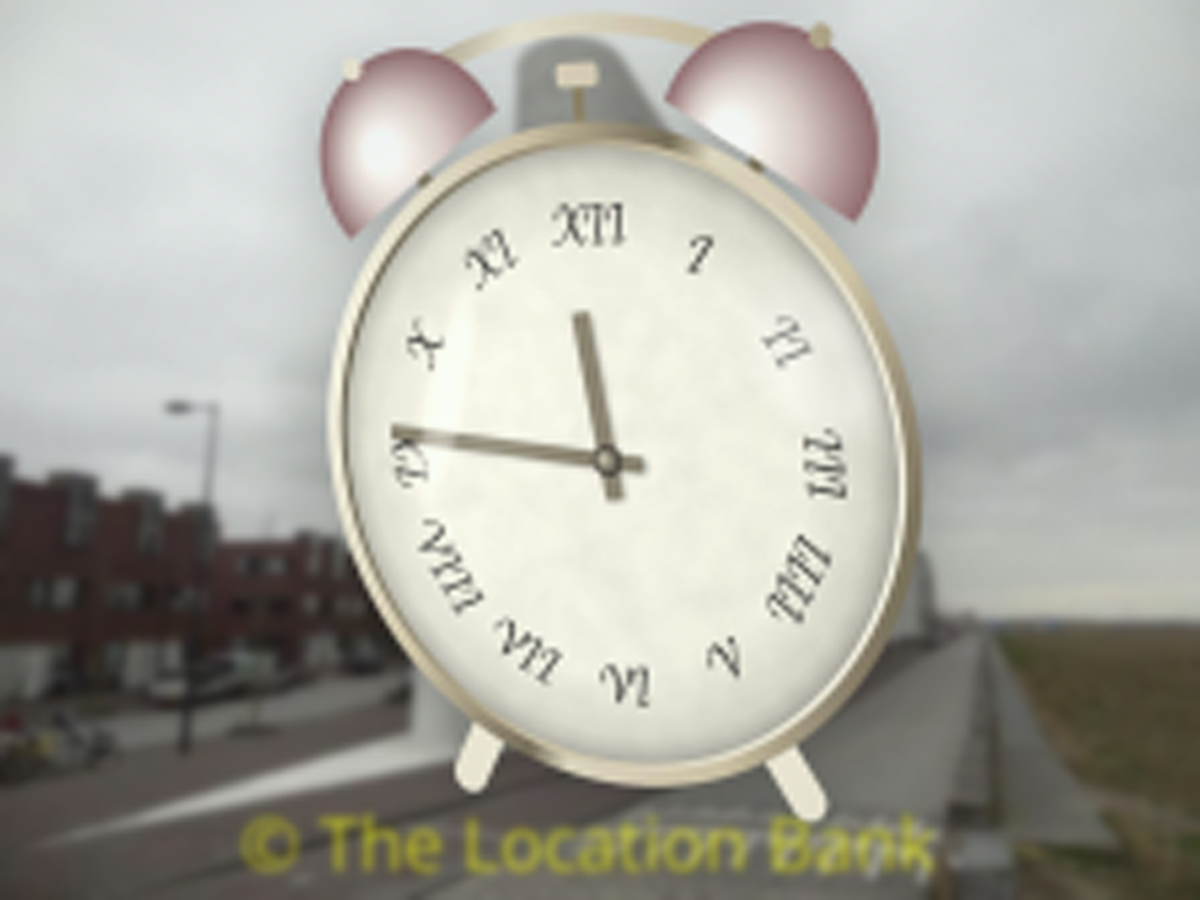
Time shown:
11.46
